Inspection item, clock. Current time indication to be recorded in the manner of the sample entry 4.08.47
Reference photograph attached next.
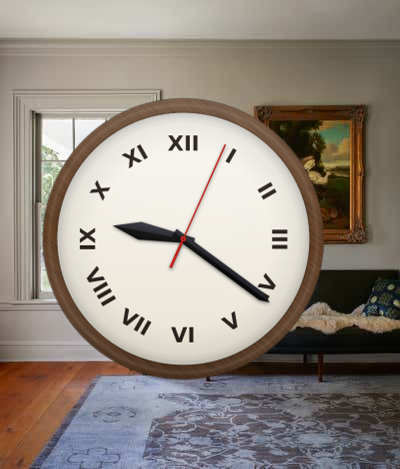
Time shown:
9.21.04
